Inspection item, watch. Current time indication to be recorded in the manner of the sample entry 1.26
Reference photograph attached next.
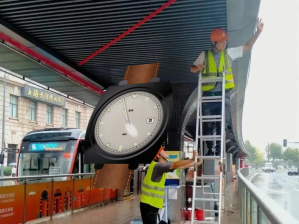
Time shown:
10.56
